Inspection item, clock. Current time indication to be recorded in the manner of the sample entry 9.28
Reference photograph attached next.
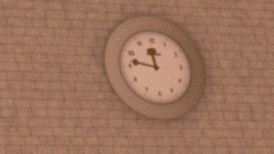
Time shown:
11.47
